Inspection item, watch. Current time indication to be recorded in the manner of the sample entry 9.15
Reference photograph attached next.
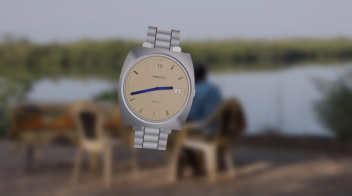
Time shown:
2.42
